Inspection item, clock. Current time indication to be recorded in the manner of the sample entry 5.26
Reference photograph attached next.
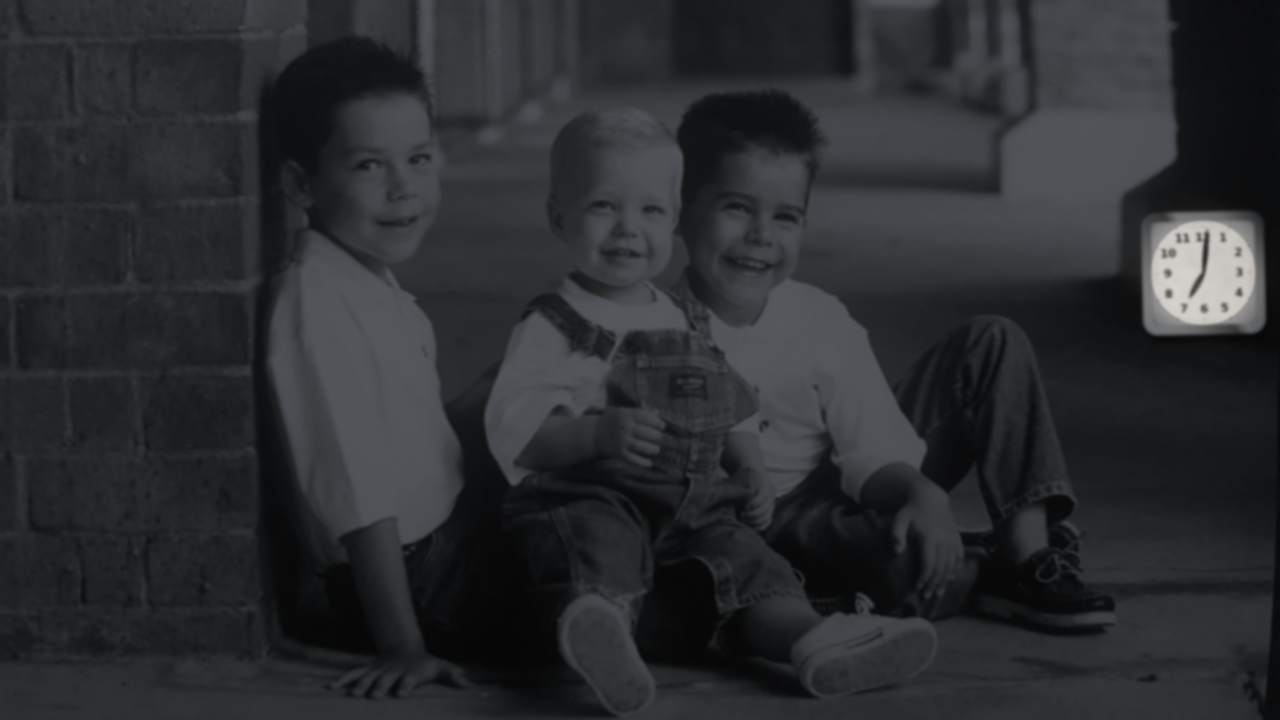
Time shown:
7.01
